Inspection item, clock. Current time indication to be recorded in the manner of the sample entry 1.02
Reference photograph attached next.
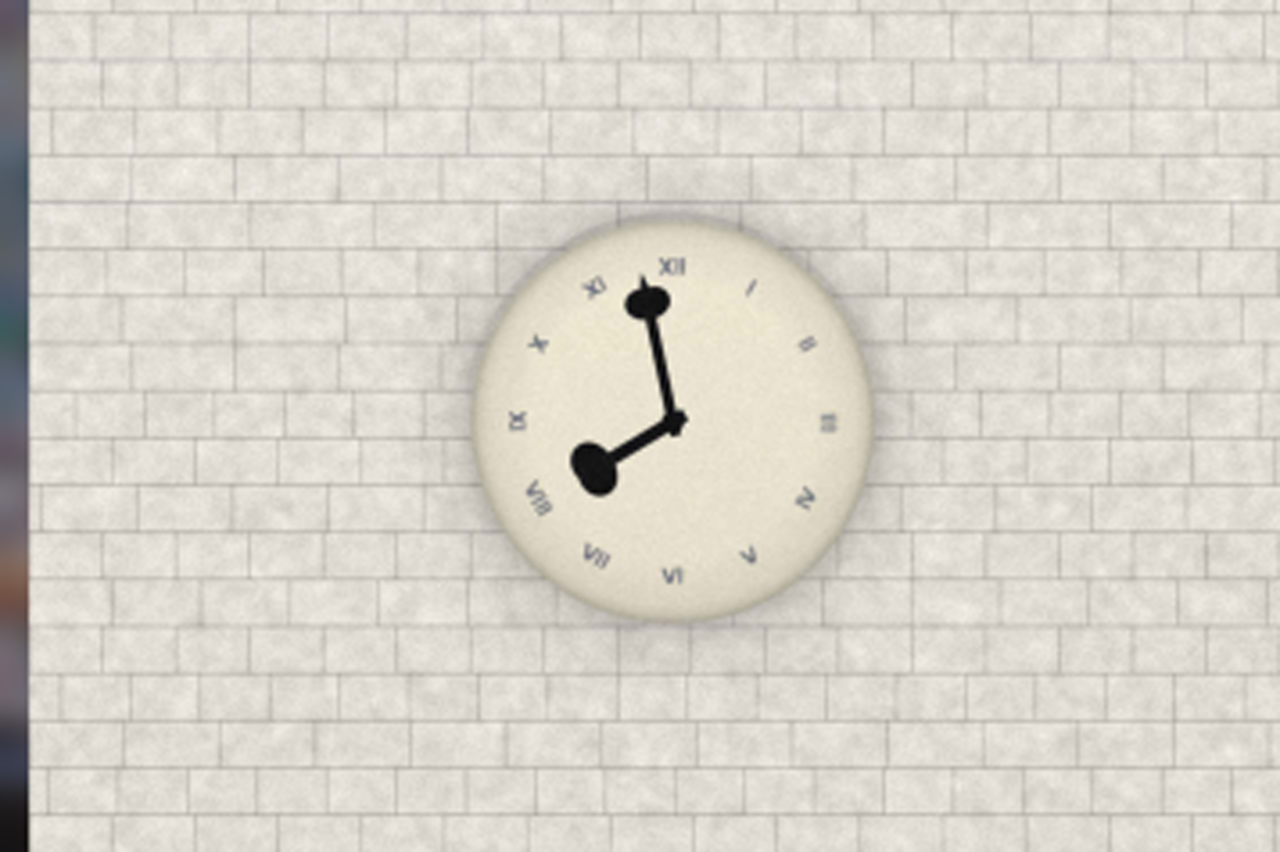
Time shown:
7.58
